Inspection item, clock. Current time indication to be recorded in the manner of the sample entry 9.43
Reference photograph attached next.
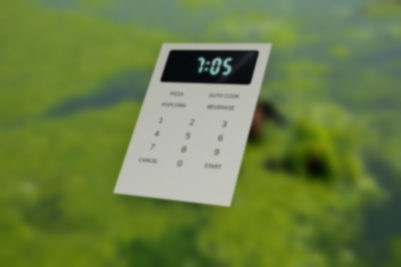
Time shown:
7.05
